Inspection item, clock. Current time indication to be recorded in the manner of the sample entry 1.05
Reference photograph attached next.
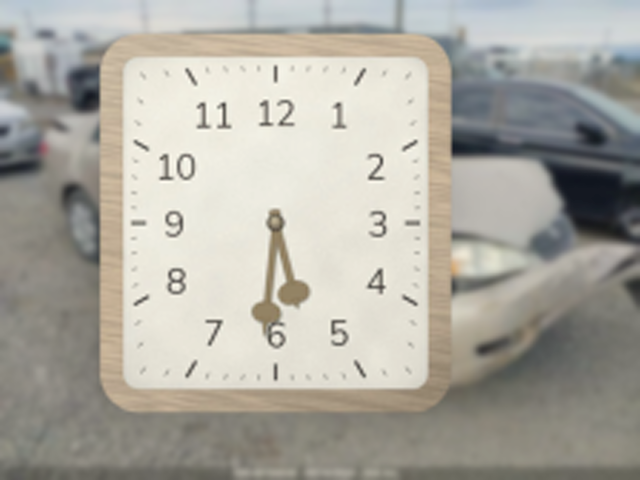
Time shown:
5.31
